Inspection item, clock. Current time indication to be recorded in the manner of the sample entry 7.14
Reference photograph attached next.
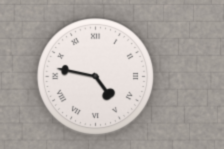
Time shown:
4.47
